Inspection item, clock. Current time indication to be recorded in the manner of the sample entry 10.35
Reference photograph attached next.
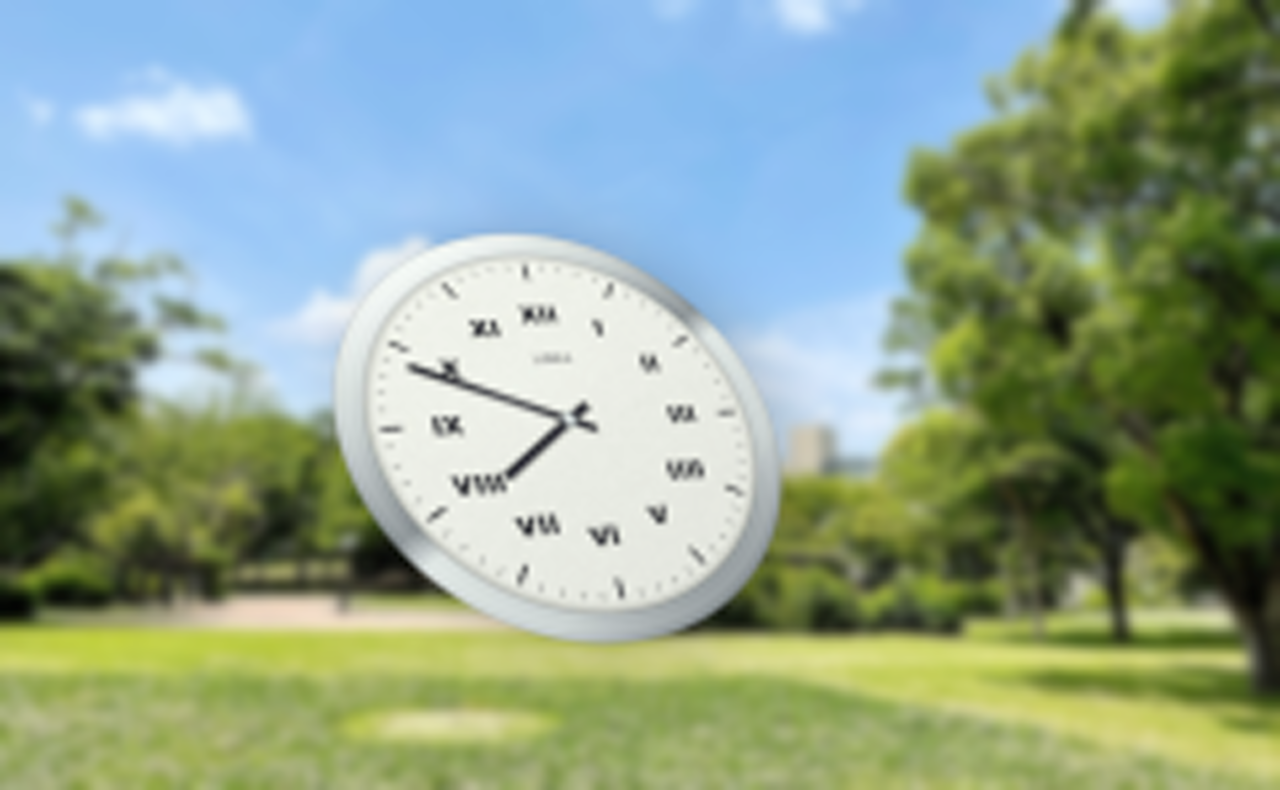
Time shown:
7.49
